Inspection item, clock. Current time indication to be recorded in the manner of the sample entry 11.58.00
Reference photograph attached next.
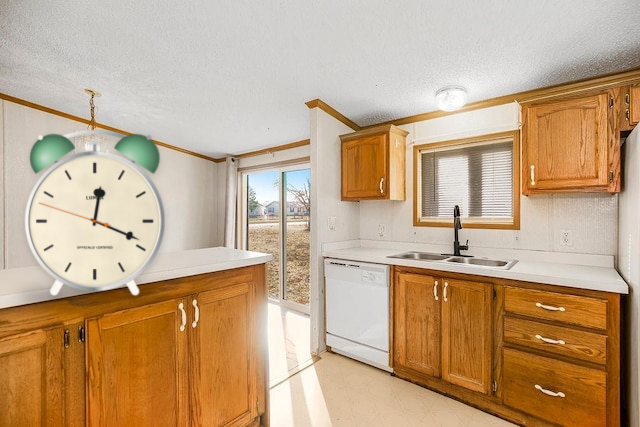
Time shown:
12.18.48
